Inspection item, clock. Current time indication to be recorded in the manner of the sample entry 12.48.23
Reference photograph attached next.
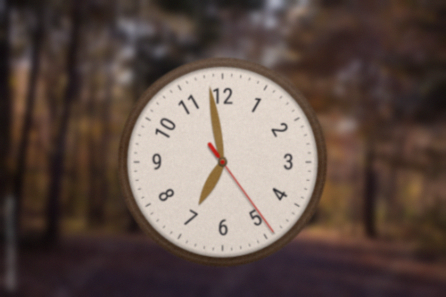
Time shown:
6.58.24
